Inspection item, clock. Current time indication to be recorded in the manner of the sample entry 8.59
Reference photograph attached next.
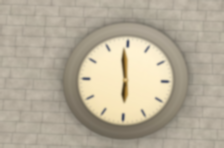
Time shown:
5.59
